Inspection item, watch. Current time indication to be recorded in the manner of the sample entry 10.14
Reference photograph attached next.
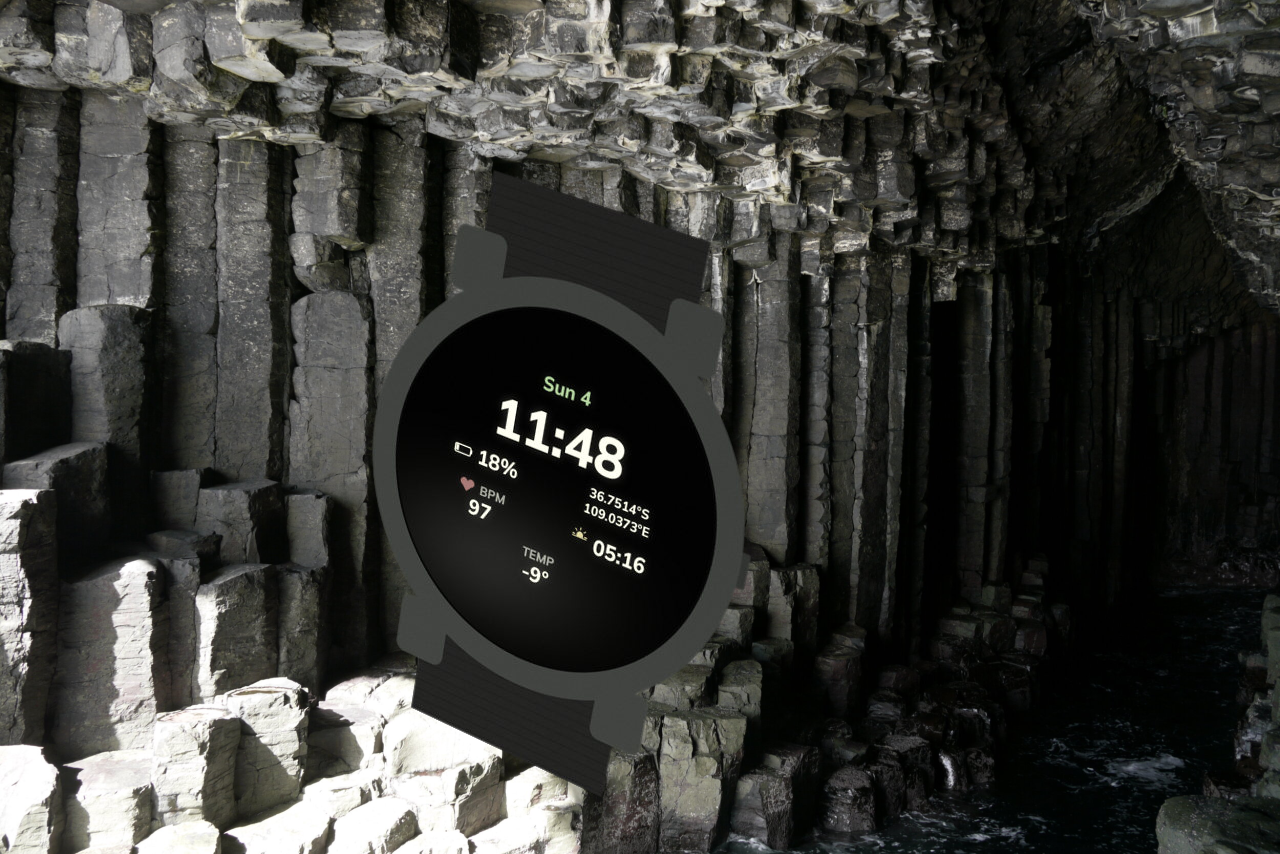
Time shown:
11.48
